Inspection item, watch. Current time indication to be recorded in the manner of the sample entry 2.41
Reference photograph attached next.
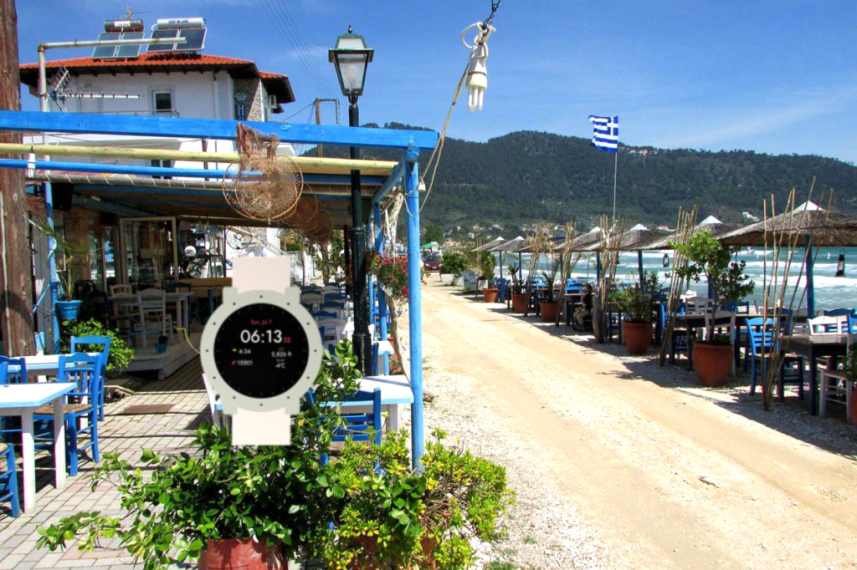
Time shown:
6.13
